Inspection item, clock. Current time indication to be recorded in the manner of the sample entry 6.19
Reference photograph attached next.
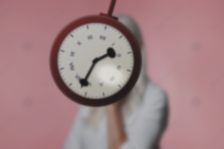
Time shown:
1.32
